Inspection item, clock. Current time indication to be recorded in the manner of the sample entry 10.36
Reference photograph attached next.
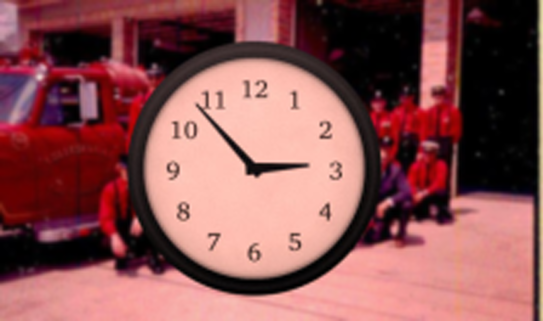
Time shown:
2.53
